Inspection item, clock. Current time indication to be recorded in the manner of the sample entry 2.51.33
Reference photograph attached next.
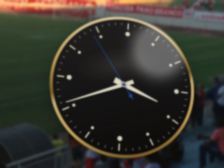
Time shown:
3.40.54
